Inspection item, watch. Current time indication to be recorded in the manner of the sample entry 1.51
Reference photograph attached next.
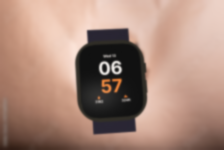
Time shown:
6.57
